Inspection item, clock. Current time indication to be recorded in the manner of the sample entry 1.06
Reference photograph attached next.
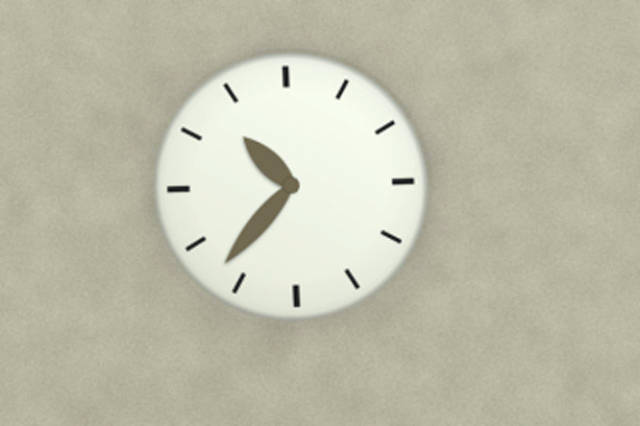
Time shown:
10.37
